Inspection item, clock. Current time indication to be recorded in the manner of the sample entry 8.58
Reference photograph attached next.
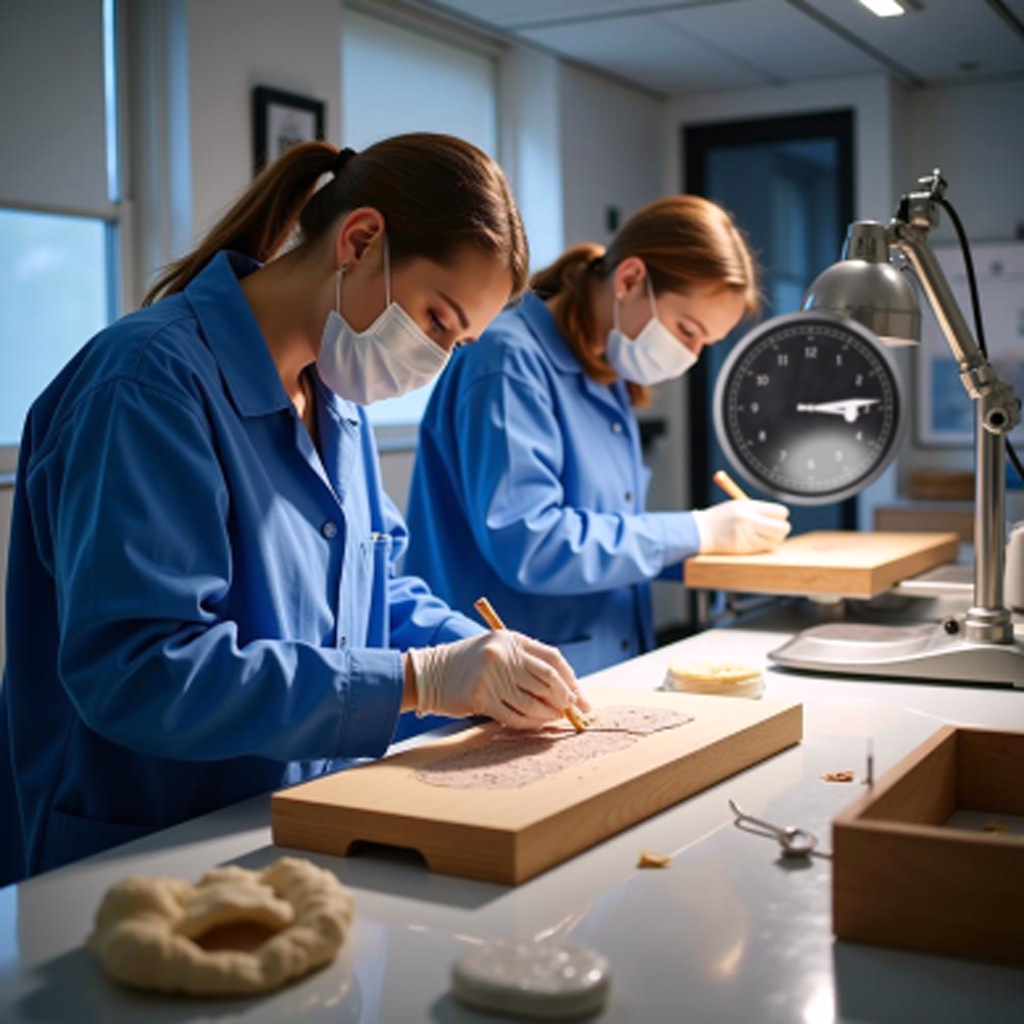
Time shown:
3.14
